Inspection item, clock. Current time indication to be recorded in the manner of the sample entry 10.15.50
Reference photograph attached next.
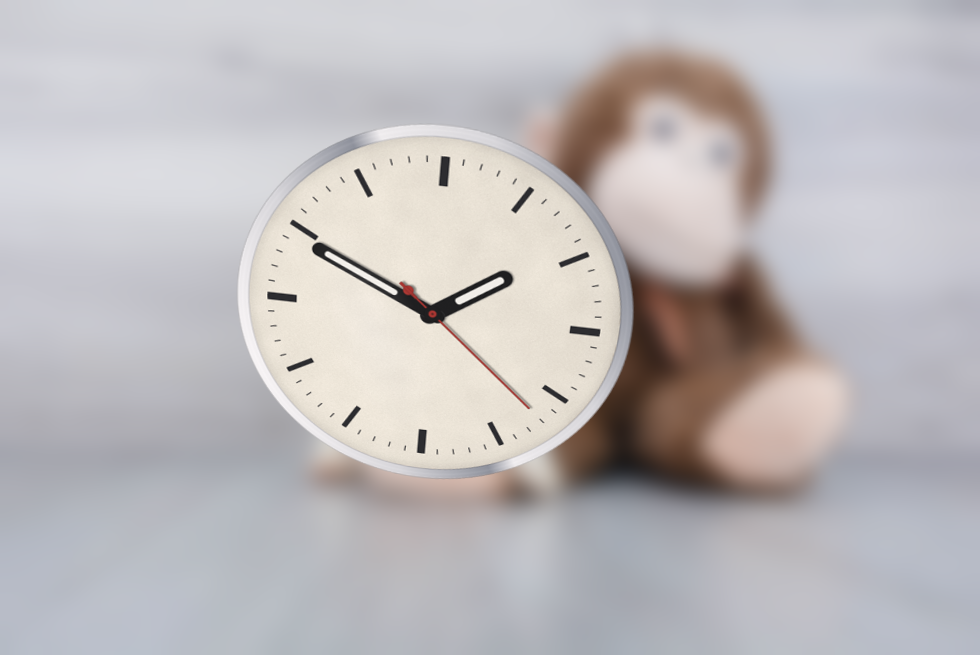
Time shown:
1.49.22
